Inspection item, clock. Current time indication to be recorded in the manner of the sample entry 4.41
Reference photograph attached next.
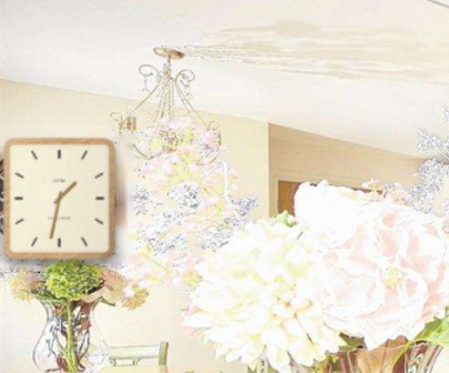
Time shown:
1.32
